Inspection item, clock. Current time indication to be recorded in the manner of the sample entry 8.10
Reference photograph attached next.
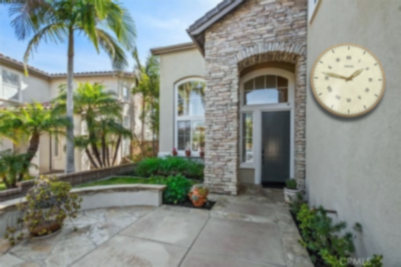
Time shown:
1.47
